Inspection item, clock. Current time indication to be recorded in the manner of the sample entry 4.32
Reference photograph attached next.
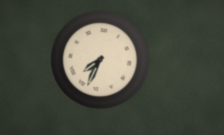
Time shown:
7.33
